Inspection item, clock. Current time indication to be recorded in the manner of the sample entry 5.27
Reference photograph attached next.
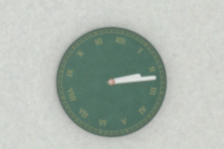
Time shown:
2.12
